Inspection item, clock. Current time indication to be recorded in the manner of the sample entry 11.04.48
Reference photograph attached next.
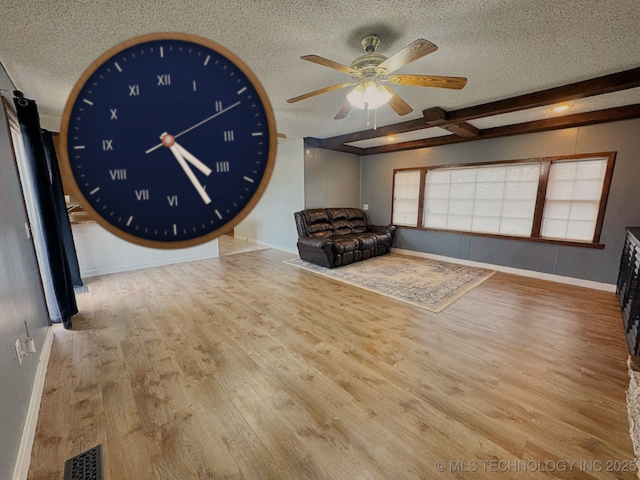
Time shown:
4.25.11
